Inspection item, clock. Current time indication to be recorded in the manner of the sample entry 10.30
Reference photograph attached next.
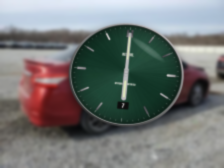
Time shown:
6.00
